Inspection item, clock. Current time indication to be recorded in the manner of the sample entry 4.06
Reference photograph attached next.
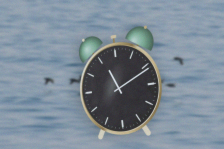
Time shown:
11.11
